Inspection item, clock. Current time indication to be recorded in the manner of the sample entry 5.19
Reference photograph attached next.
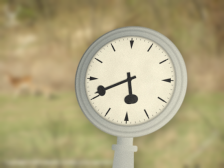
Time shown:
5.41
